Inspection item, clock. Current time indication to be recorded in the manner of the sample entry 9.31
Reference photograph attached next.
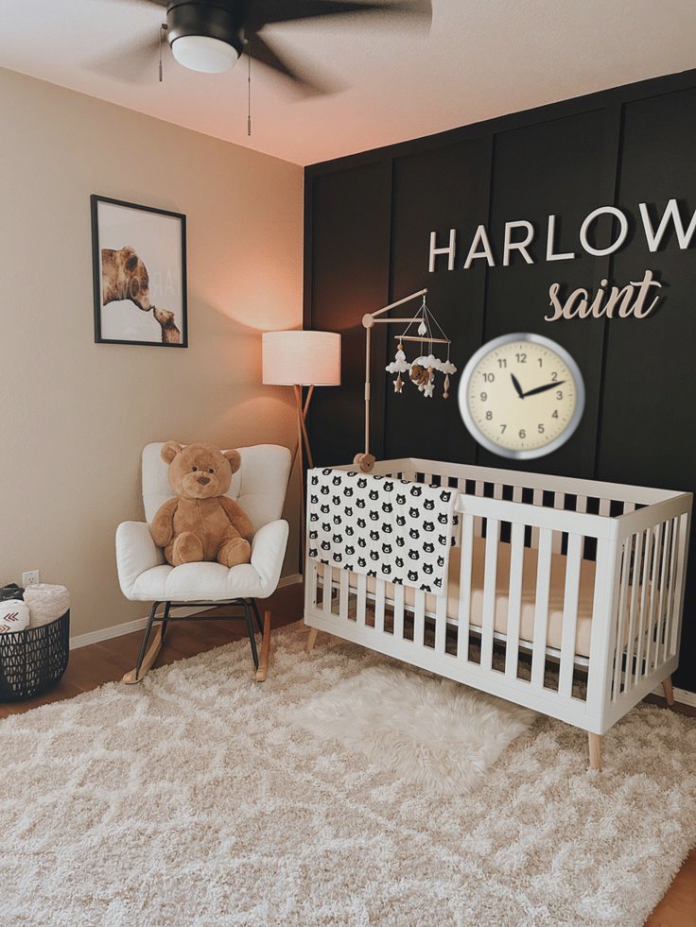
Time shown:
11.12
